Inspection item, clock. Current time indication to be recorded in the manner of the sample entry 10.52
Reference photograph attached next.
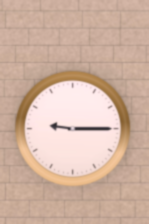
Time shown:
9.15
